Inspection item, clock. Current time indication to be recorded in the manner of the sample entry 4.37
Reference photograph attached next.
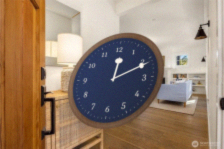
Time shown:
12.11
